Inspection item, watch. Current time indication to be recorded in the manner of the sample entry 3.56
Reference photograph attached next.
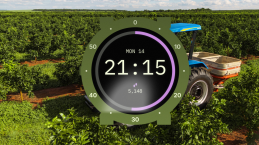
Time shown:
21.15
